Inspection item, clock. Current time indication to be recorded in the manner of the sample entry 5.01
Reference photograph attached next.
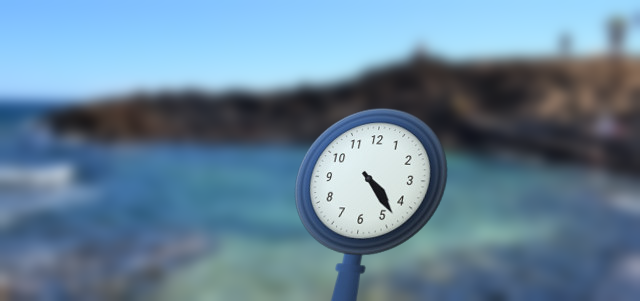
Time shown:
4.23
